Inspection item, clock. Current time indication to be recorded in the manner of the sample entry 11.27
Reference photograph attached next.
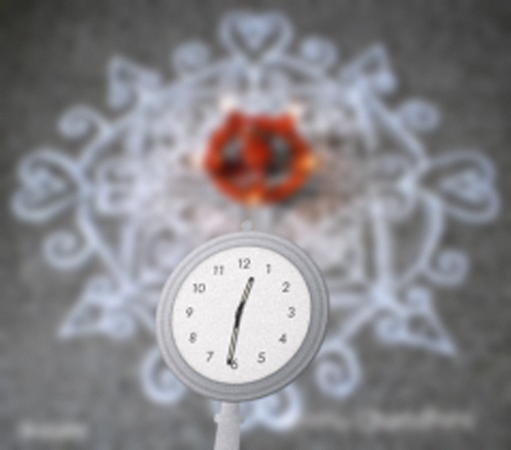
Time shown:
12.31
